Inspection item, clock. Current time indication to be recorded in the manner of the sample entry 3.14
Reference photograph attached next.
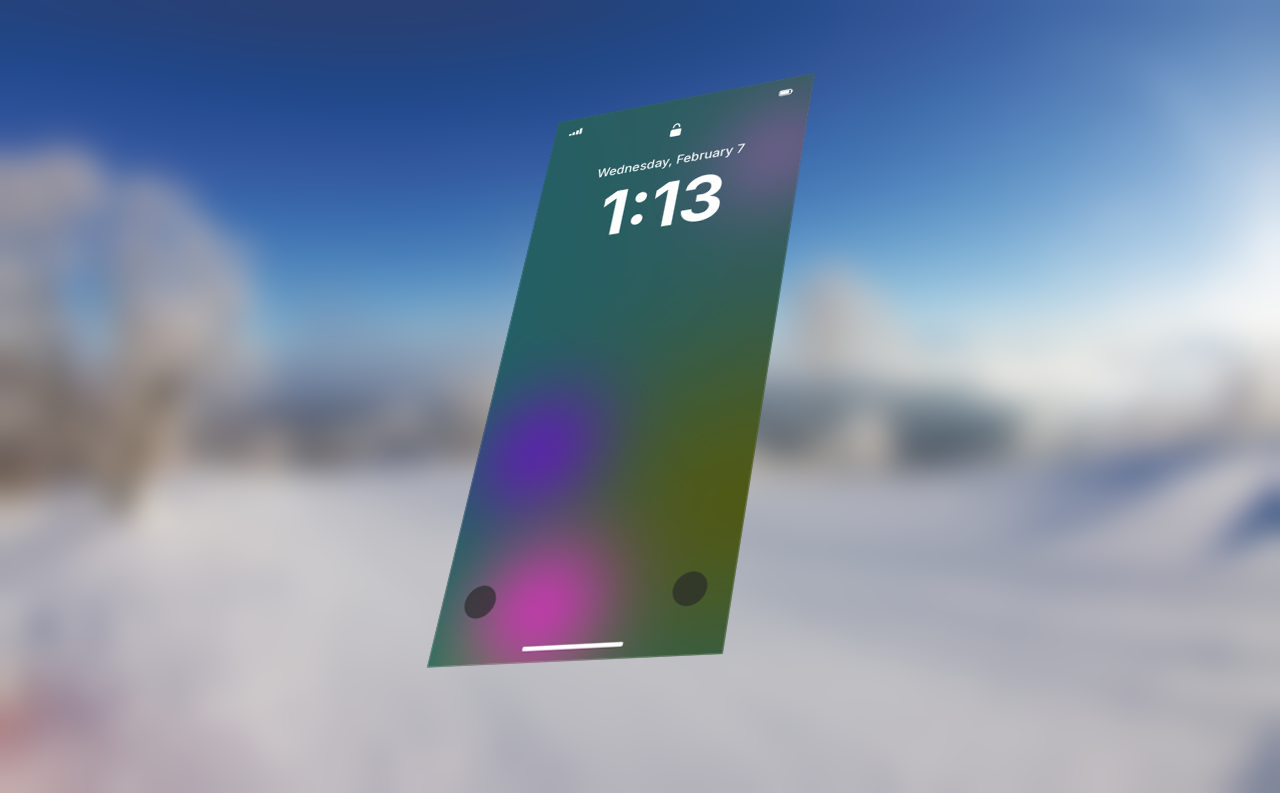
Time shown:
1.13
